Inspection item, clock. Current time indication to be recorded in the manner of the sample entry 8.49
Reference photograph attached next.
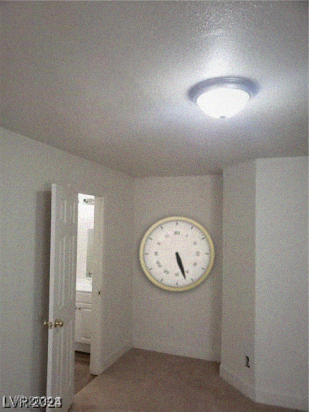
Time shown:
5.27
